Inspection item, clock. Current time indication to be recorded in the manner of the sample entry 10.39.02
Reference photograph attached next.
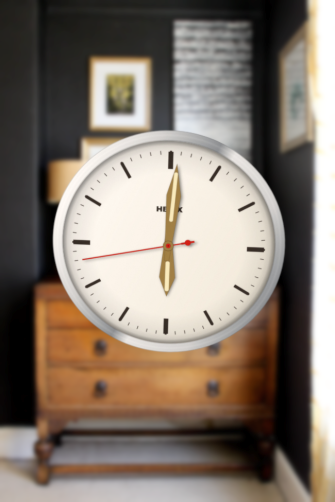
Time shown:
6.00.43
